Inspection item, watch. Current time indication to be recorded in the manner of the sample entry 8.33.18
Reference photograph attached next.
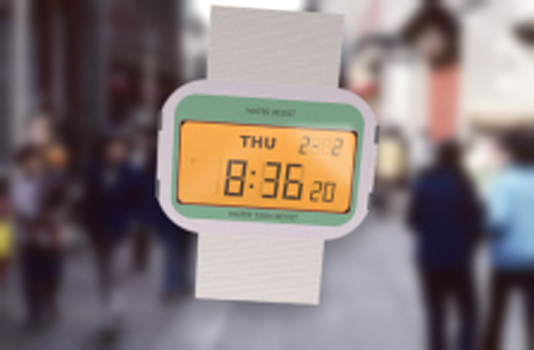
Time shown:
8.36.20
